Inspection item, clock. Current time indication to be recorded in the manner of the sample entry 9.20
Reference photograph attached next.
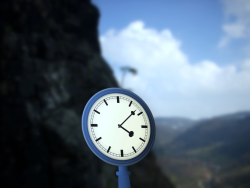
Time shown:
4.08
